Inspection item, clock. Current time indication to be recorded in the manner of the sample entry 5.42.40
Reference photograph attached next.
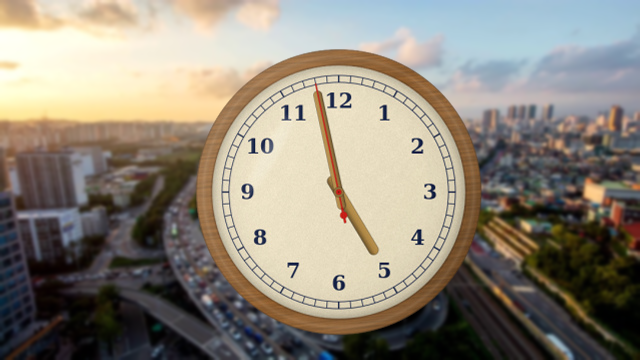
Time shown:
4.57.58
